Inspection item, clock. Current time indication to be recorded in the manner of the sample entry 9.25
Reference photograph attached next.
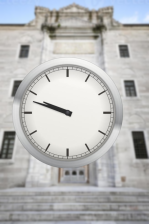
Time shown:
9.48
